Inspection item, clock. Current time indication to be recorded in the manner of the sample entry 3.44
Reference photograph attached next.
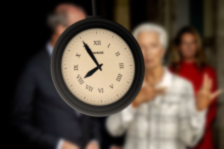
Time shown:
7.55
